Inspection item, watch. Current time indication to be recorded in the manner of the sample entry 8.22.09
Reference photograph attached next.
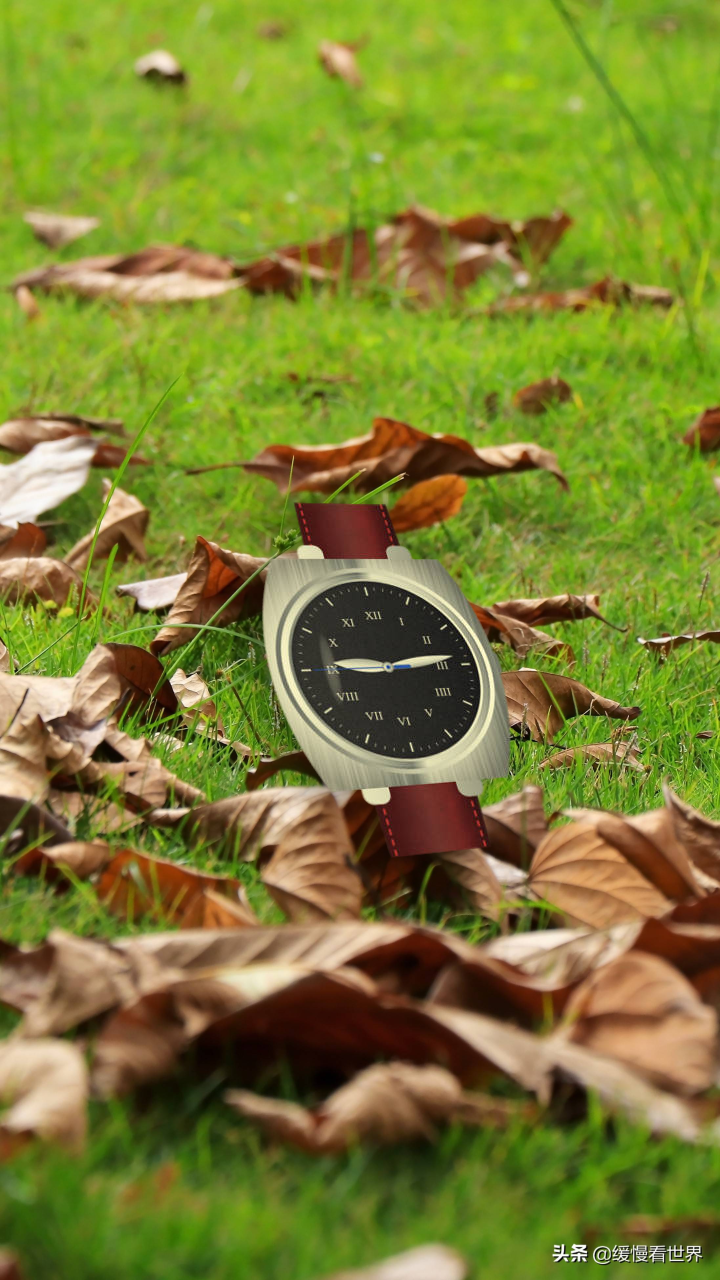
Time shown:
9.13.45
